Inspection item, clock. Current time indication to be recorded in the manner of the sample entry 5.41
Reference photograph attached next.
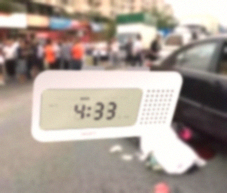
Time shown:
4.33
